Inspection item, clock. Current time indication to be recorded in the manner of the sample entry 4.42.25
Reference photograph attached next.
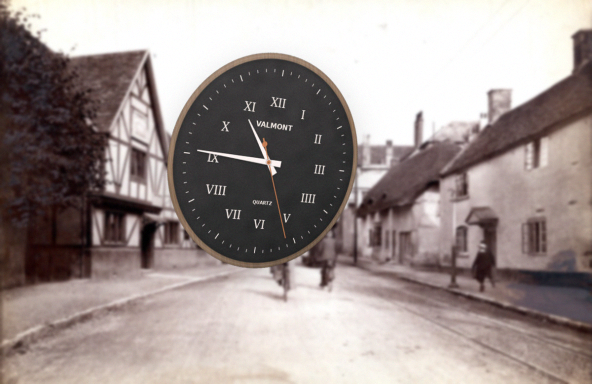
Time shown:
10.45.26
